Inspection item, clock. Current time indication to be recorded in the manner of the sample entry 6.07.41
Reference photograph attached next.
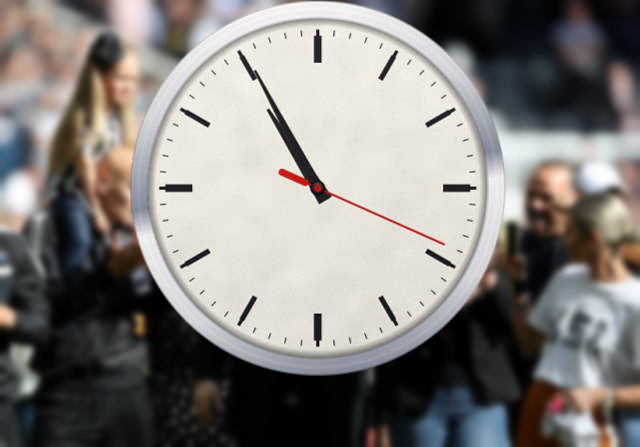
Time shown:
10.55.19
